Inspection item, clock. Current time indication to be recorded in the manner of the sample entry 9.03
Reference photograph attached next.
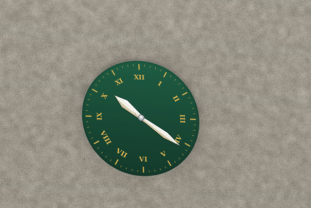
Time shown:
10.21
